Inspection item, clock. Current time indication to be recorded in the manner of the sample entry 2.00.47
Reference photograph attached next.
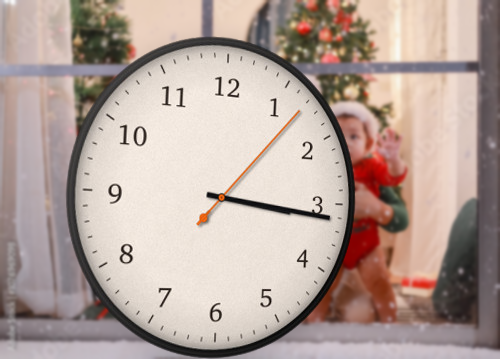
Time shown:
3.16.07
